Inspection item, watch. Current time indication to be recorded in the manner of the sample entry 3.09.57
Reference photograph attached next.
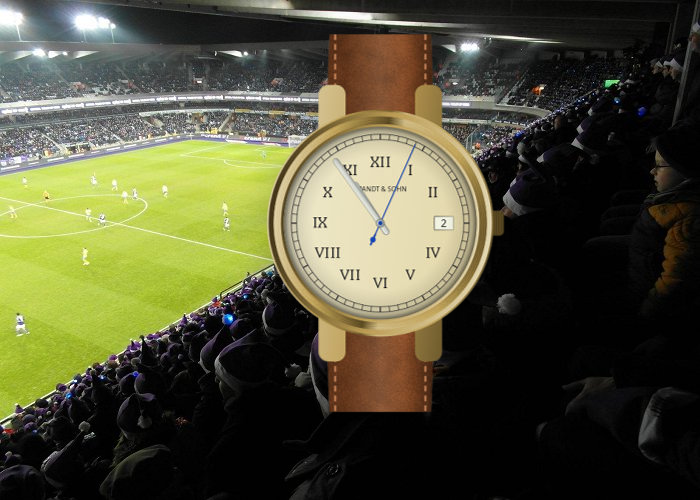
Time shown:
10.54.04
